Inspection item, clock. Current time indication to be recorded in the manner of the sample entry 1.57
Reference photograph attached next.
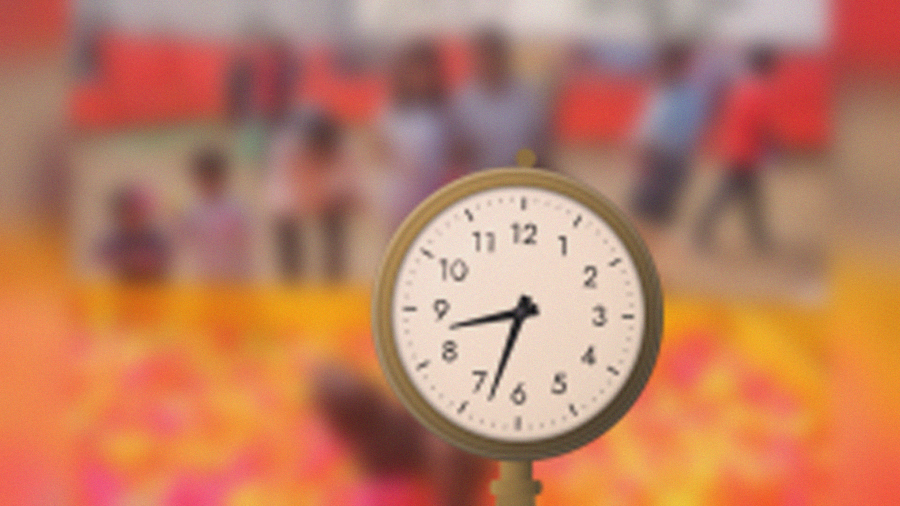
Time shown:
8.33
